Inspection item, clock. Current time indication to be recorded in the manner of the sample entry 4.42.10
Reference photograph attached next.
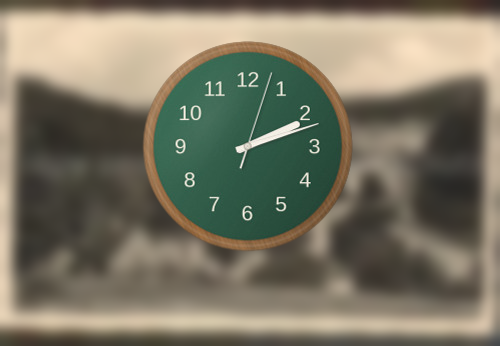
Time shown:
2.12.03
